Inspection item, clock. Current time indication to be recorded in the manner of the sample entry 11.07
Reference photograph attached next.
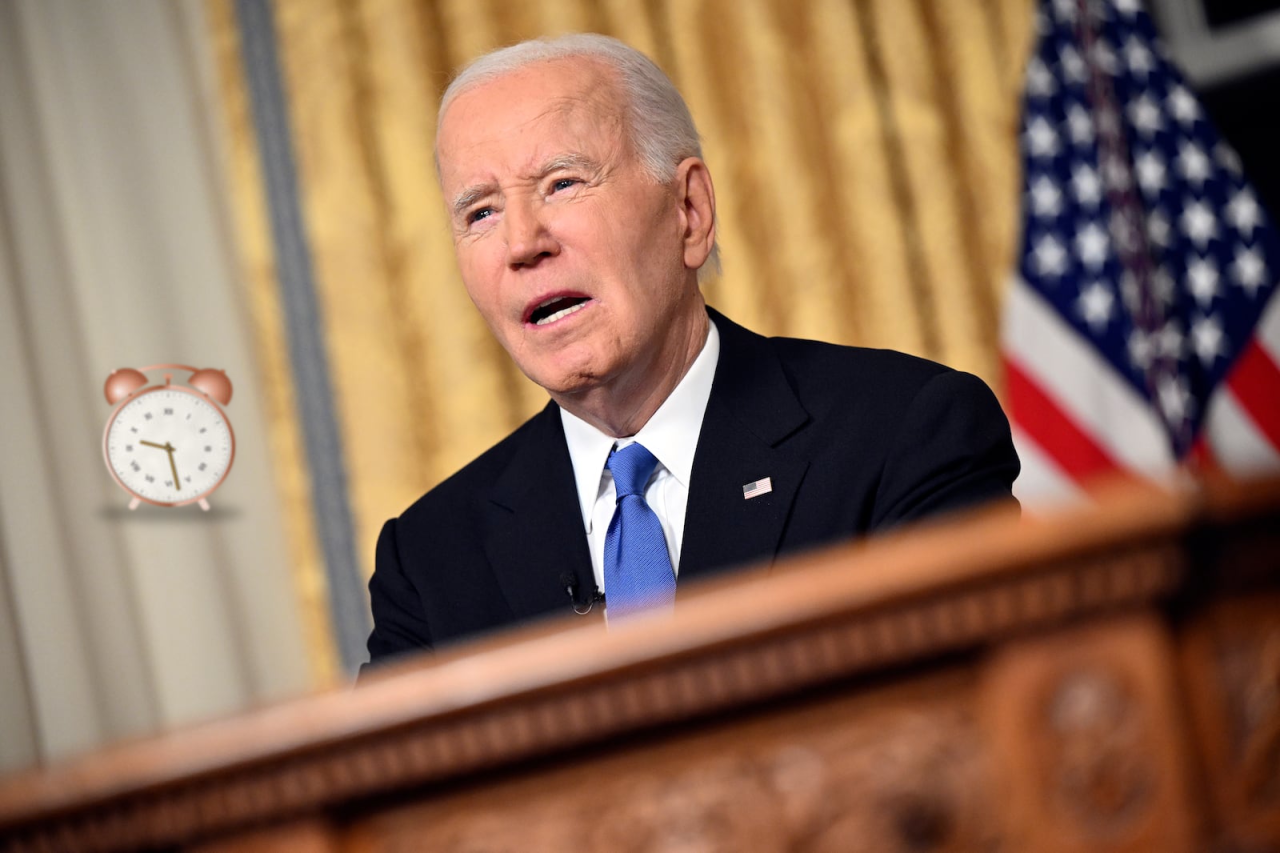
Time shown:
9.28
